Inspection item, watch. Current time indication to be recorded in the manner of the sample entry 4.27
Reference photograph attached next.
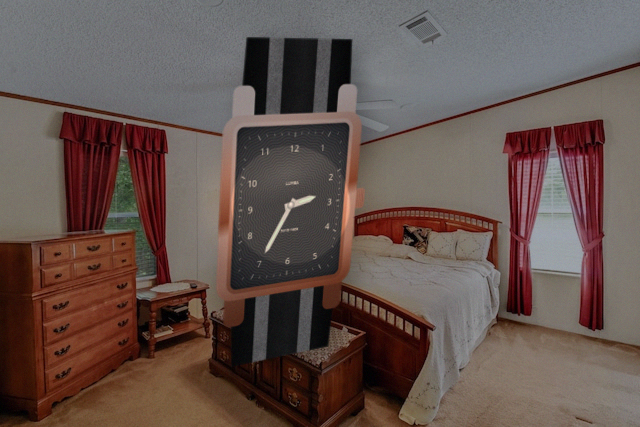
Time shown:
2.35
